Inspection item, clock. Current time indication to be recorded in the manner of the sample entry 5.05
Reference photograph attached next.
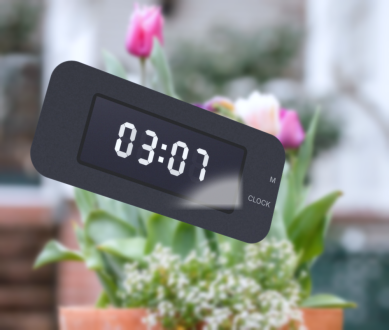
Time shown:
3.07
